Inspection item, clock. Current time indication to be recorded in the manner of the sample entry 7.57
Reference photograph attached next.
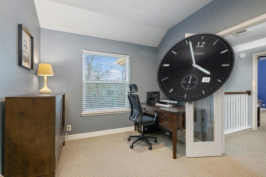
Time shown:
3.56
